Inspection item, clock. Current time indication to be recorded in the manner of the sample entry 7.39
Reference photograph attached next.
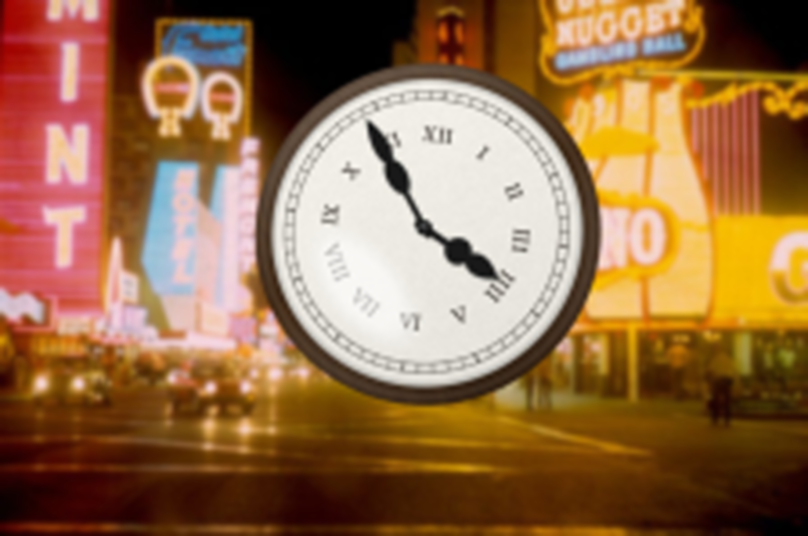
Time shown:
3.54
